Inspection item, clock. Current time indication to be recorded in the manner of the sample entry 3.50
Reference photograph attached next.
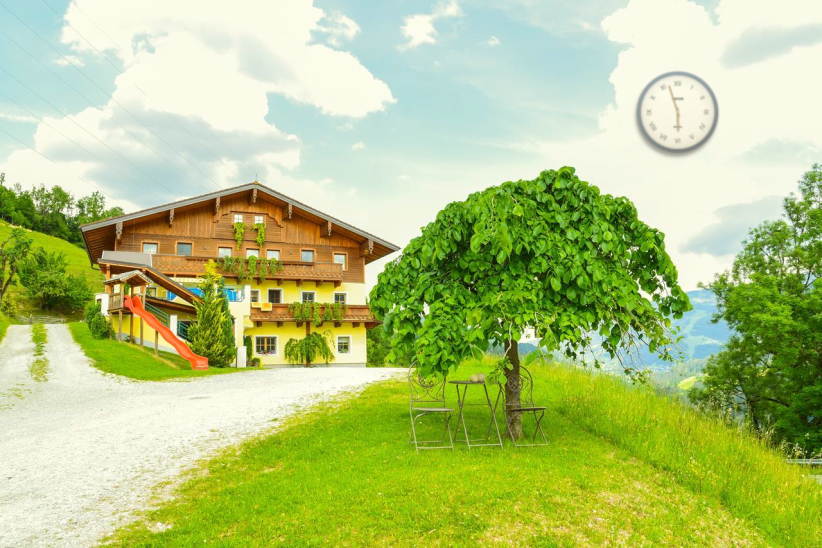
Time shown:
5.57
